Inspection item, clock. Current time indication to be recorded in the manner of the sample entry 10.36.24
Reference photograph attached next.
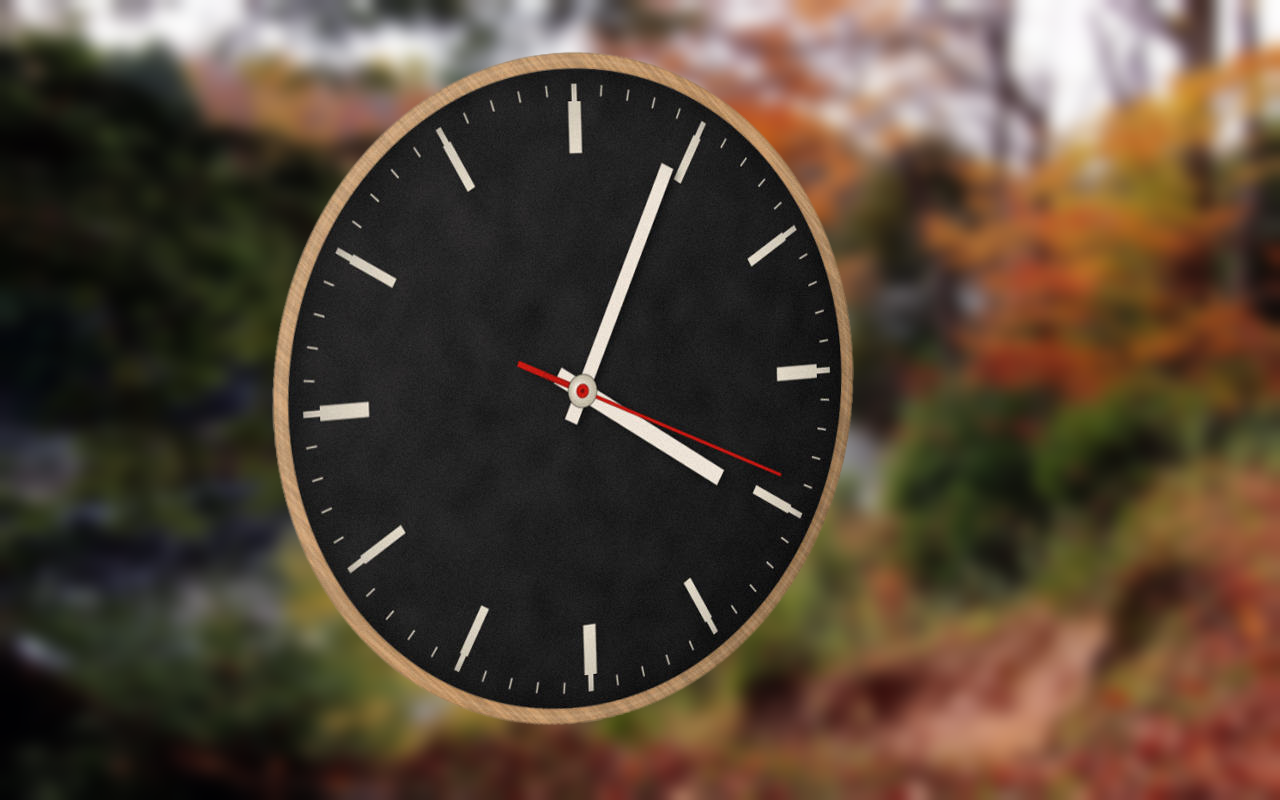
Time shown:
4.04.19
